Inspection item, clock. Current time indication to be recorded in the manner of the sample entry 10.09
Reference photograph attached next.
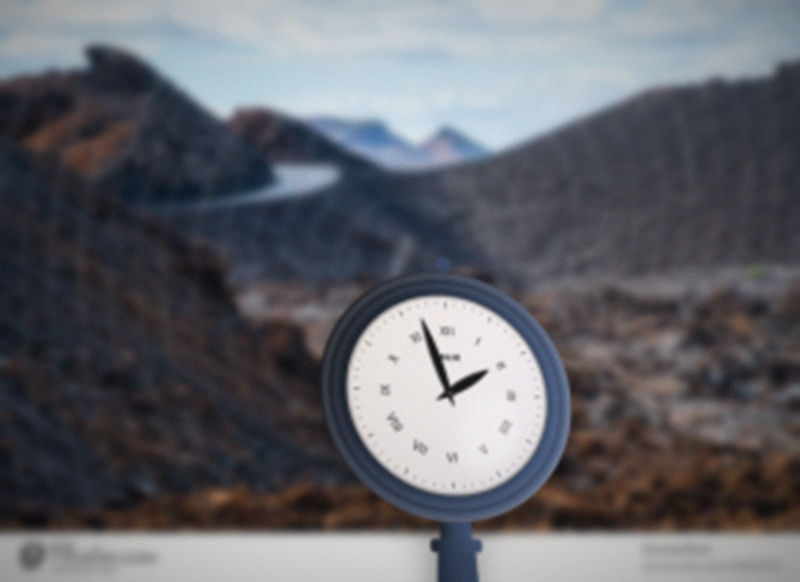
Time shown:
1.57
